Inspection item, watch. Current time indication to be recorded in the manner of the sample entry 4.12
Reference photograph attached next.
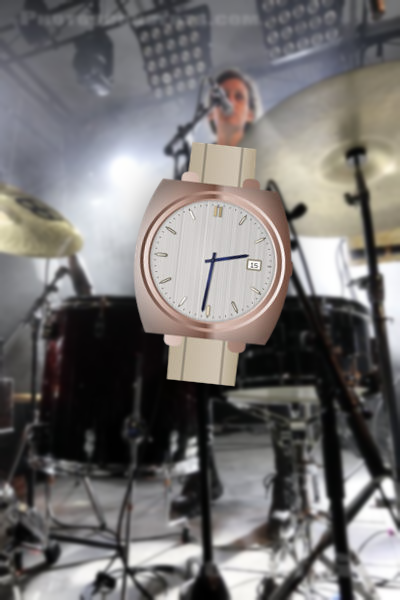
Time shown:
2.31
